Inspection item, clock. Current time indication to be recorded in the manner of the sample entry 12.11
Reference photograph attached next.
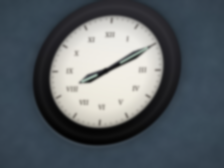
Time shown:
8.10
